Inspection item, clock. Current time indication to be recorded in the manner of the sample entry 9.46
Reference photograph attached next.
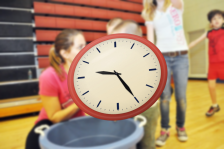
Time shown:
9.25
